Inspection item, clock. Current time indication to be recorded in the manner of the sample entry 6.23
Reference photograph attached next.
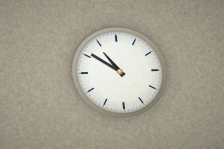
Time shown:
10.51
